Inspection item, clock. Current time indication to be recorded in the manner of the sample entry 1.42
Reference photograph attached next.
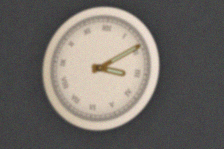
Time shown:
3.09
